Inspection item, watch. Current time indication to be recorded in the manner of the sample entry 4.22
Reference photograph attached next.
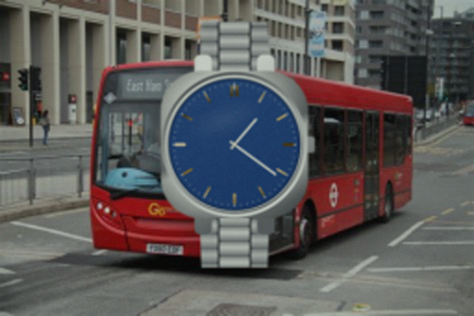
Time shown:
1.21
